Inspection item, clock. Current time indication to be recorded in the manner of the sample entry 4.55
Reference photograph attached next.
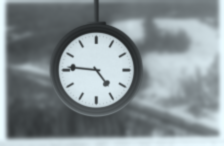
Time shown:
4.46
